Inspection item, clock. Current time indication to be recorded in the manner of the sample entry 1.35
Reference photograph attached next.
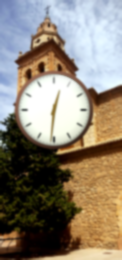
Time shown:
12.31
